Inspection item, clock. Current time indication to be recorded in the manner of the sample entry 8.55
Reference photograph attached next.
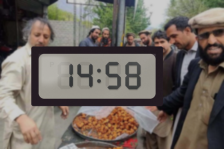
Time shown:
14.58
